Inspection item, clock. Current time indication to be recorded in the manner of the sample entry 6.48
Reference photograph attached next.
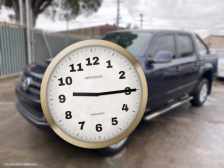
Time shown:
9.15
